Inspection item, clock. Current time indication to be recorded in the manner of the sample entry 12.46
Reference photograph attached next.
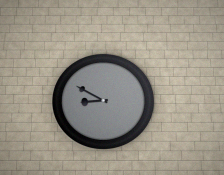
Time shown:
8.50
